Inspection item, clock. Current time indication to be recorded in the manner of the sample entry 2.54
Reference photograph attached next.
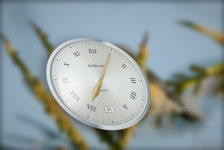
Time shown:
7.05
